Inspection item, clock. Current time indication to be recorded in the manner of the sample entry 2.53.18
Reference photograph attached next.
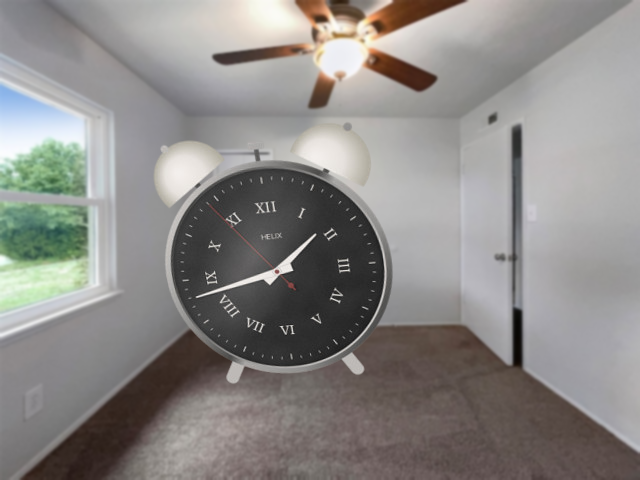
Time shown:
1.42.54
